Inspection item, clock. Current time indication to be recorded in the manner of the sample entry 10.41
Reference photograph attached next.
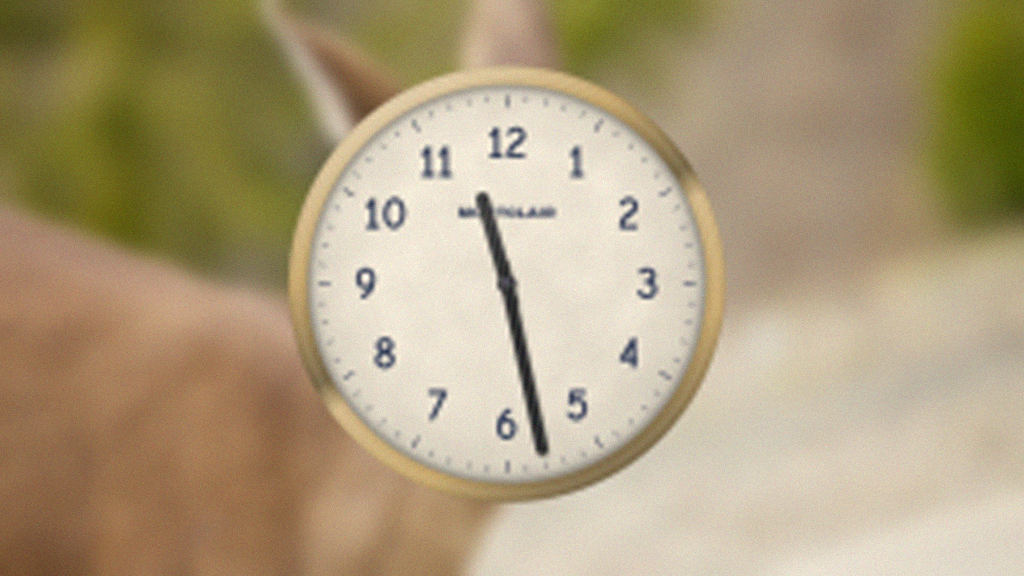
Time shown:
11.28
